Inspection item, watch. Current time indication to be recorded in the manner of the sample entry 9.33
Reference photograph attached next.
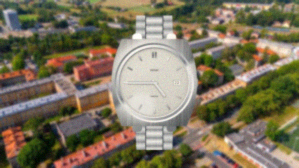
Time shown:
4.45
